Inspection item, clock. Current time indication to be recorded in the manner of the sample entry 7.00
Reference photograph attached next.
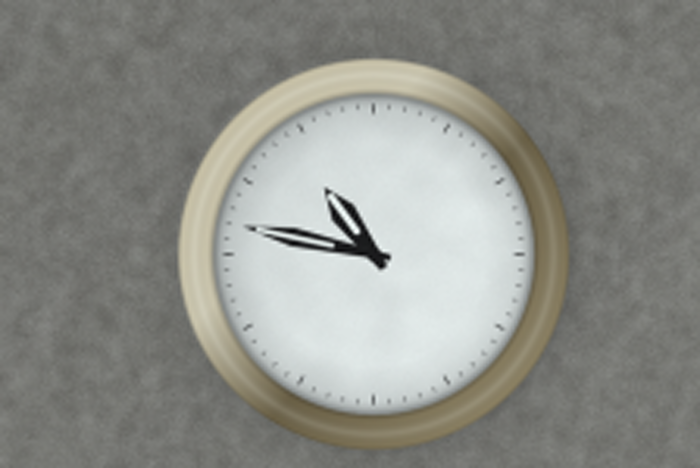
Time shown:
10.47
